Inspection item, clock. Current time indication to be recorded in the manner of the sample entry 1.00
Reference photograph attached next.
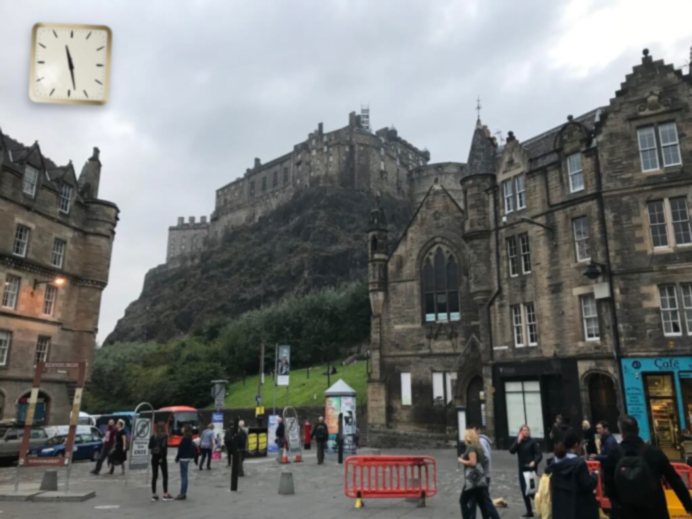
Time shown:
11.28
